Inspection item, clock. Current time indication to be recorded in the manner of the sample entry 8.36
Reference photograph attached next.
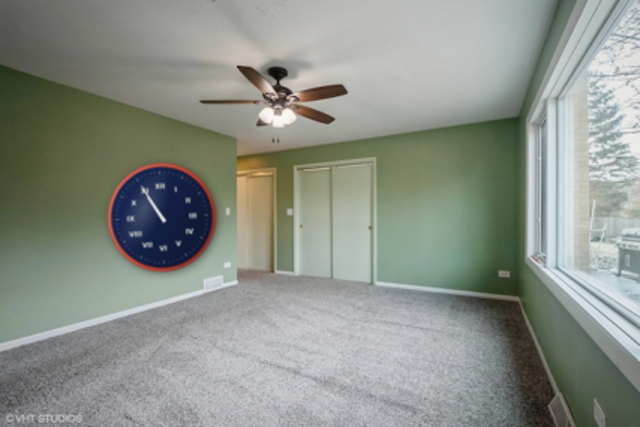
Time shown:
10.55
